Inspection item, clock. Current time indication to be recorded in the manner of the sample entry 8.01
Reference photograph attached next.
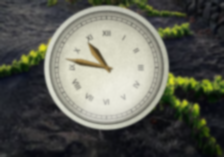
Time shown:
10.47
